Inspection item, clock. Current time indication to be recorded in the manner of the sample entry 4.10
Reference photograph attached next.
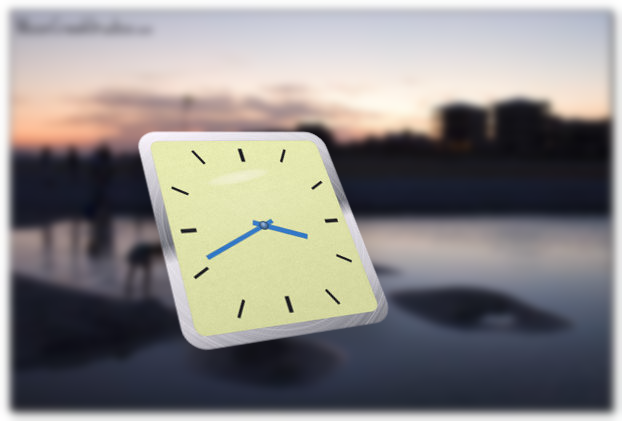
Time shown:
3.41
